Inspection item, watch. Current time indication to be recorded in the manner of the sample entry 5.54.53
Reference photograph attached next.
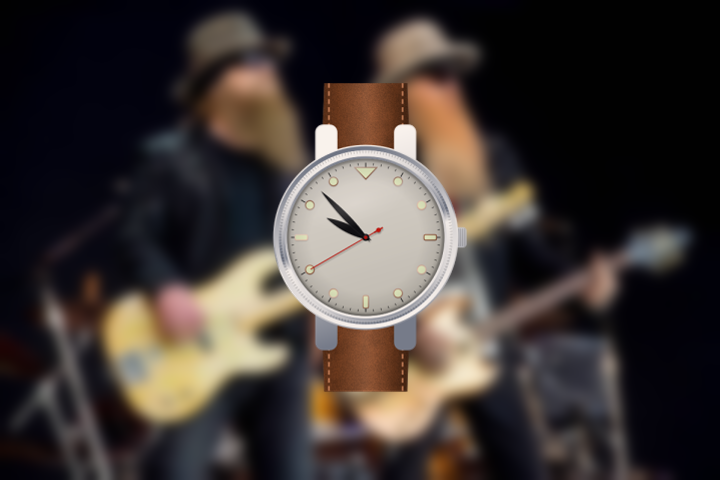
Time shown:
9.52.40
